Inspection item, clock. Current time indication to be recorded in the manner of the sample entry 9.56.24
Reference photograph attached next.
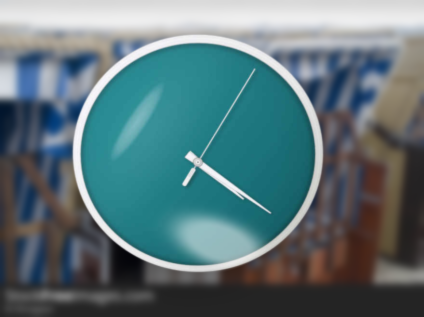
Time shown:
4.21.05
